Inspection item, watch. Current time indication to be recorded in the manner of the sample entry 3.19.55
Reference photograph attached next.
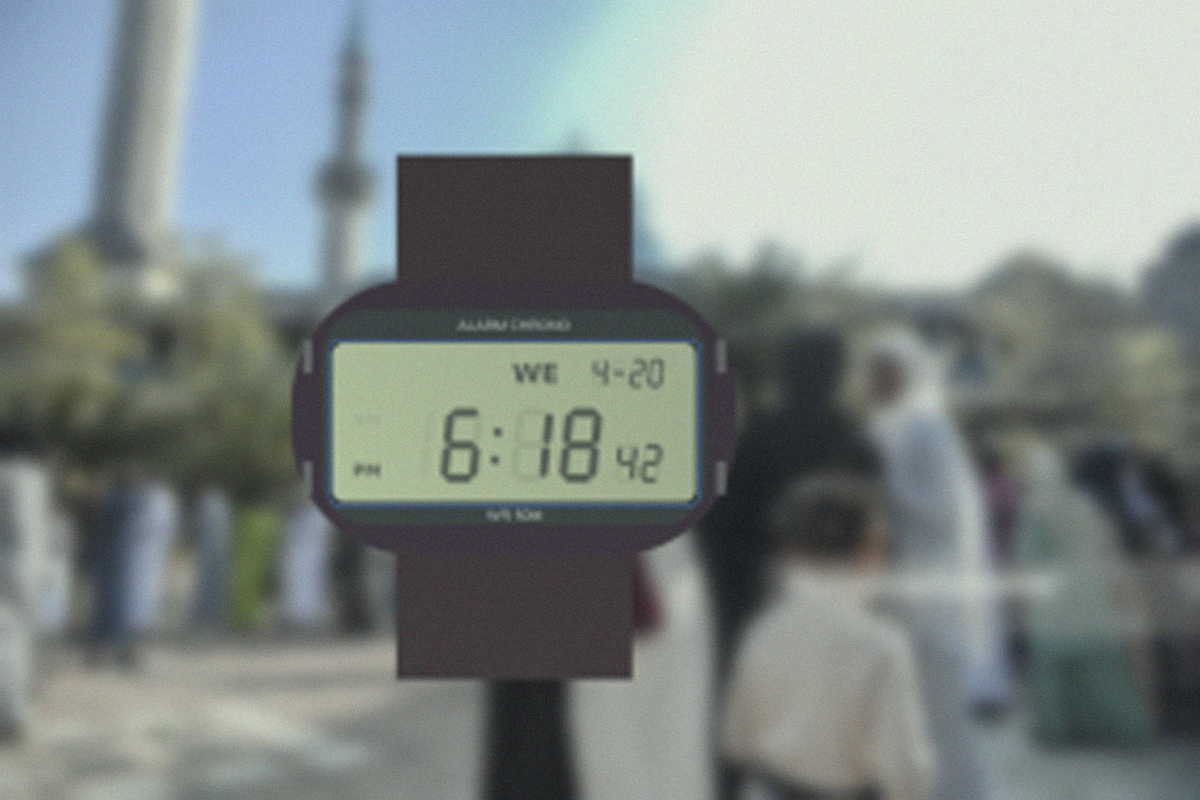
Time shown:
6.18.42
